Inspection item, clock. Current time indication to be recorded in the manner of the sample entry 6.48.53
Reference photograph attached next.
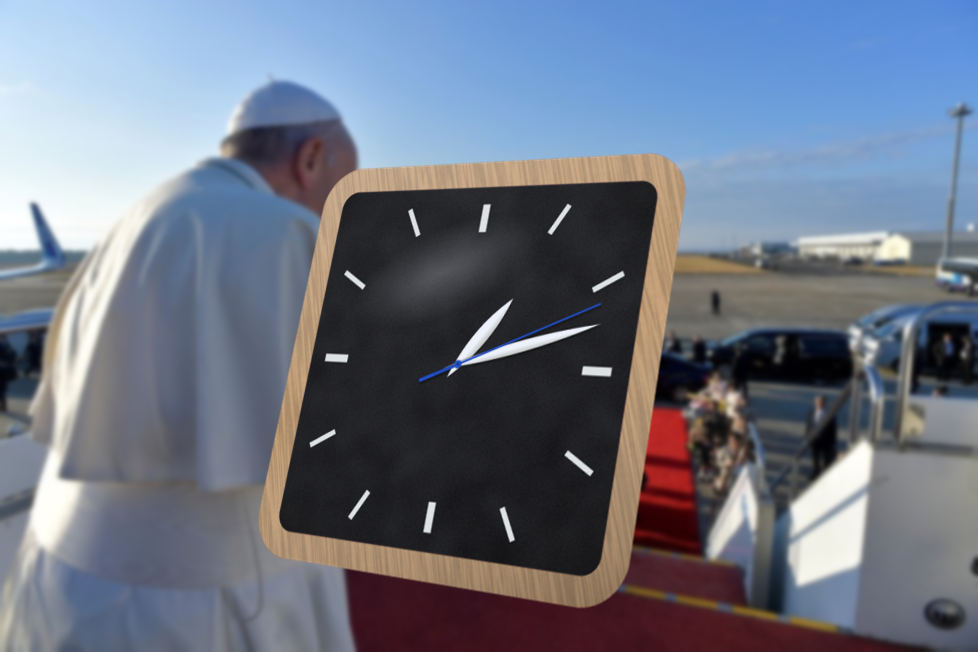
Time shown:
1.12.11
